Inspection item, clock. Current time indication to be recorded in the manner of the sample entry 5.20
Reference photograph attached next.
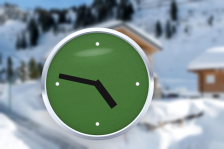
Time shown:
4.47
